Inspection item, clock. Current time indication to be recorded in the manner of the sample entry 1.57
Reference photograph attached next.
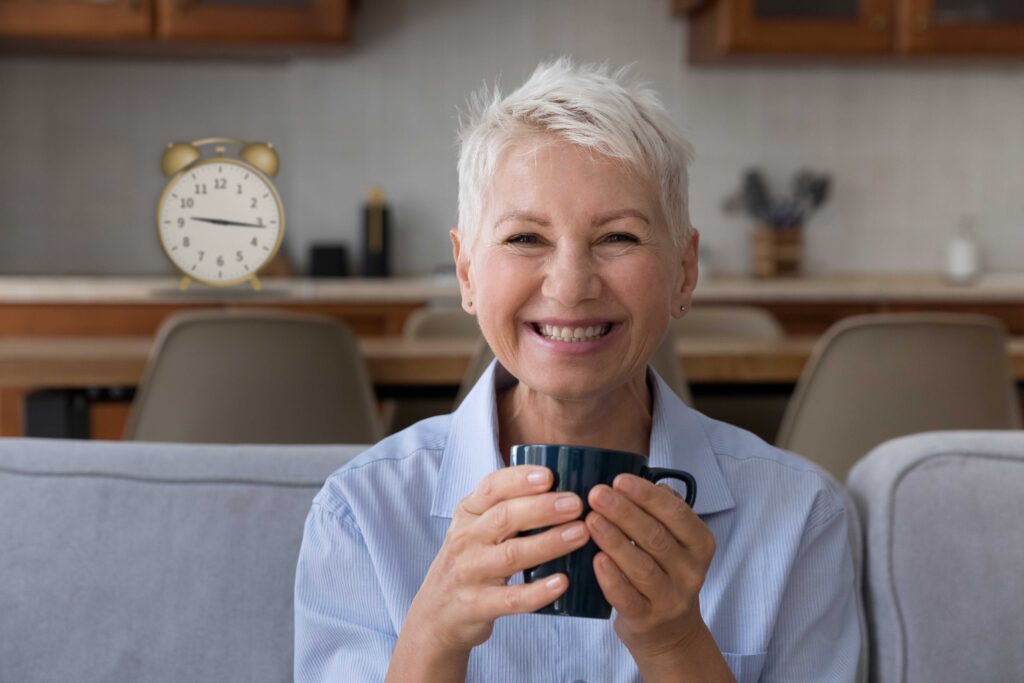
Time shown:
9.16
